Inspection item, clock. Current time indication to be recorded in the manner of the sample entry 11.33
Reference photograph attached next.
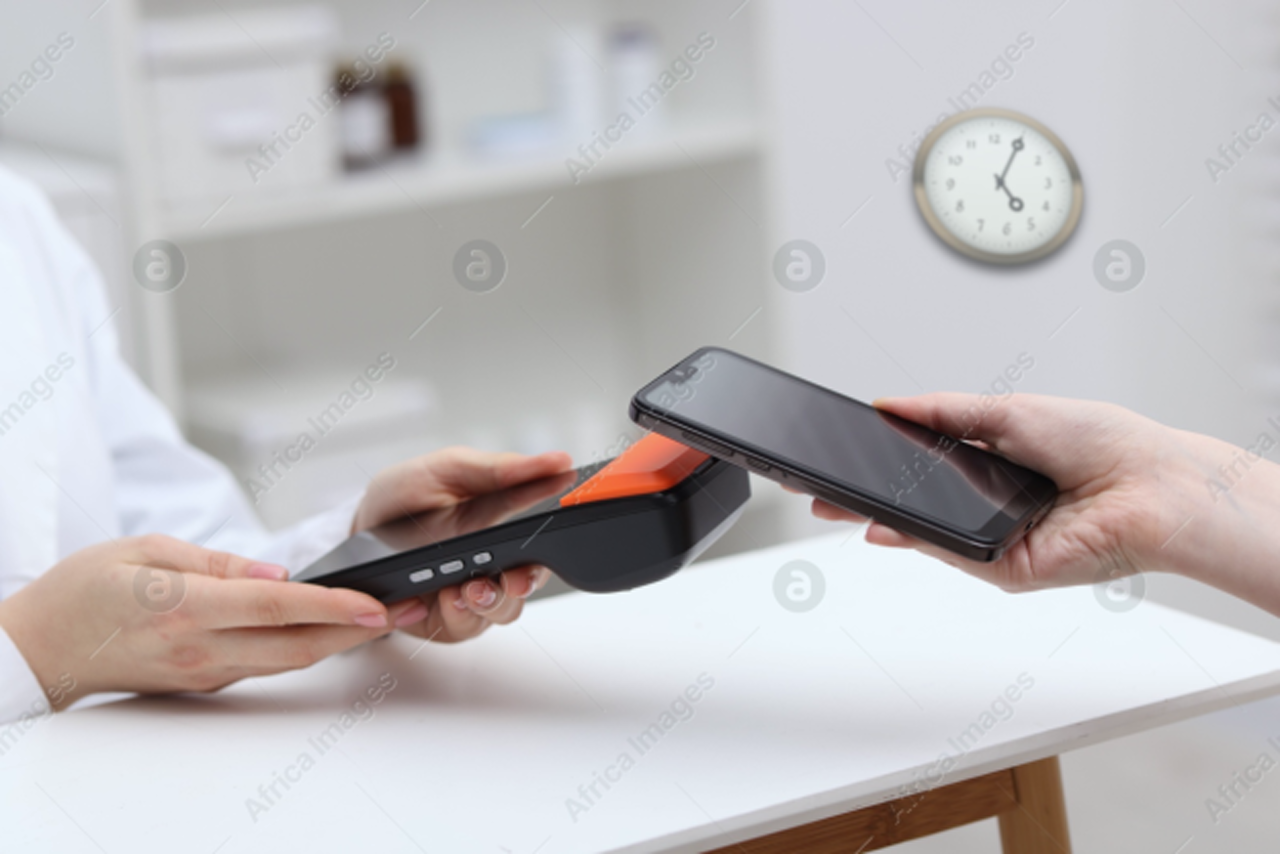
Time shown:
5.05
